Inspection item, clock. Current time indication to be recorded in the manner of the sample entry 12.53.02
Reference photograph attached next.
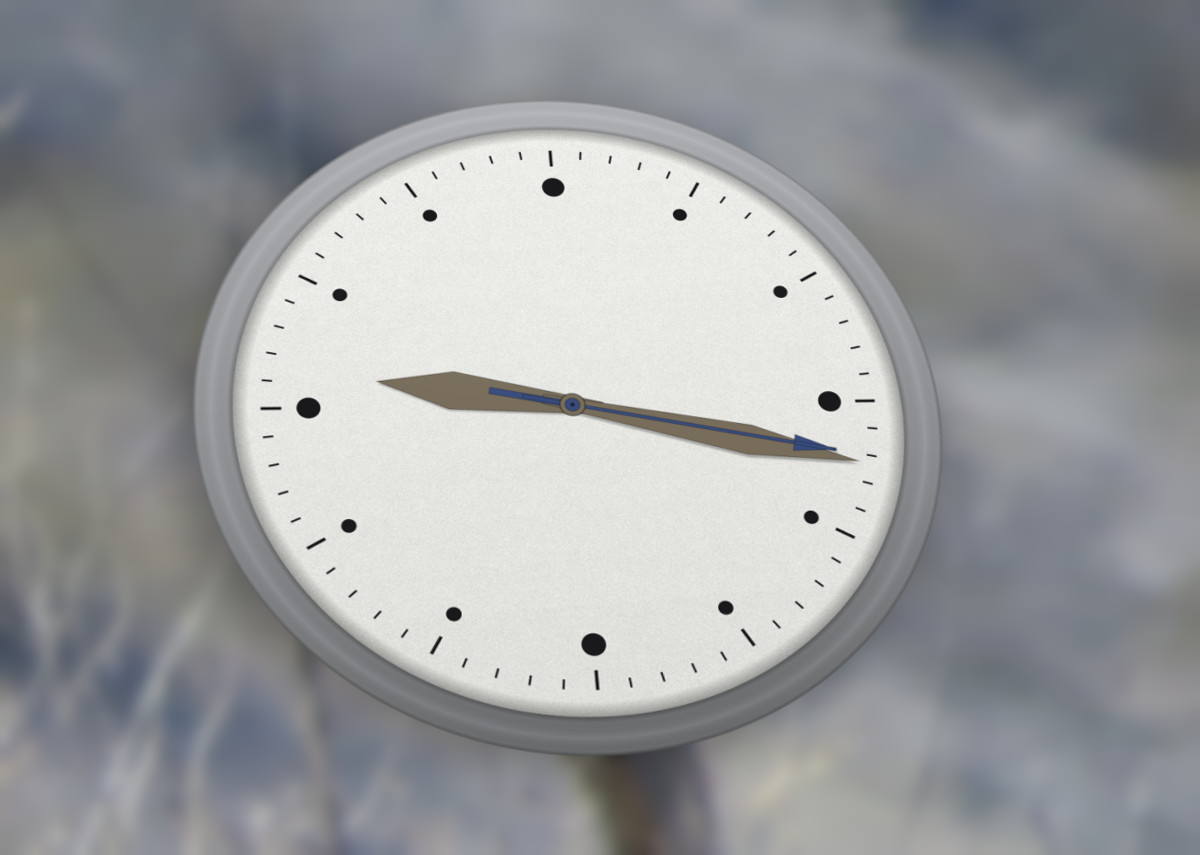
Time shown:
9.17.17
